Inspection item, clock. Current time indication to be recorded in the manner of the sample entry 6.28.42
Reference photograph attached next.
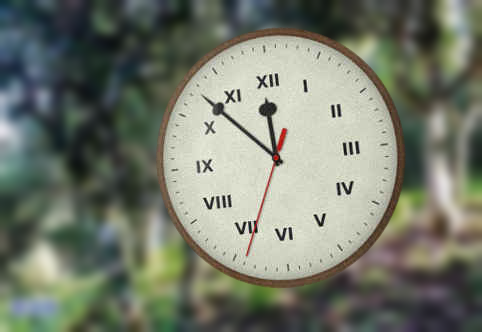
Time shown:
11.52.34
